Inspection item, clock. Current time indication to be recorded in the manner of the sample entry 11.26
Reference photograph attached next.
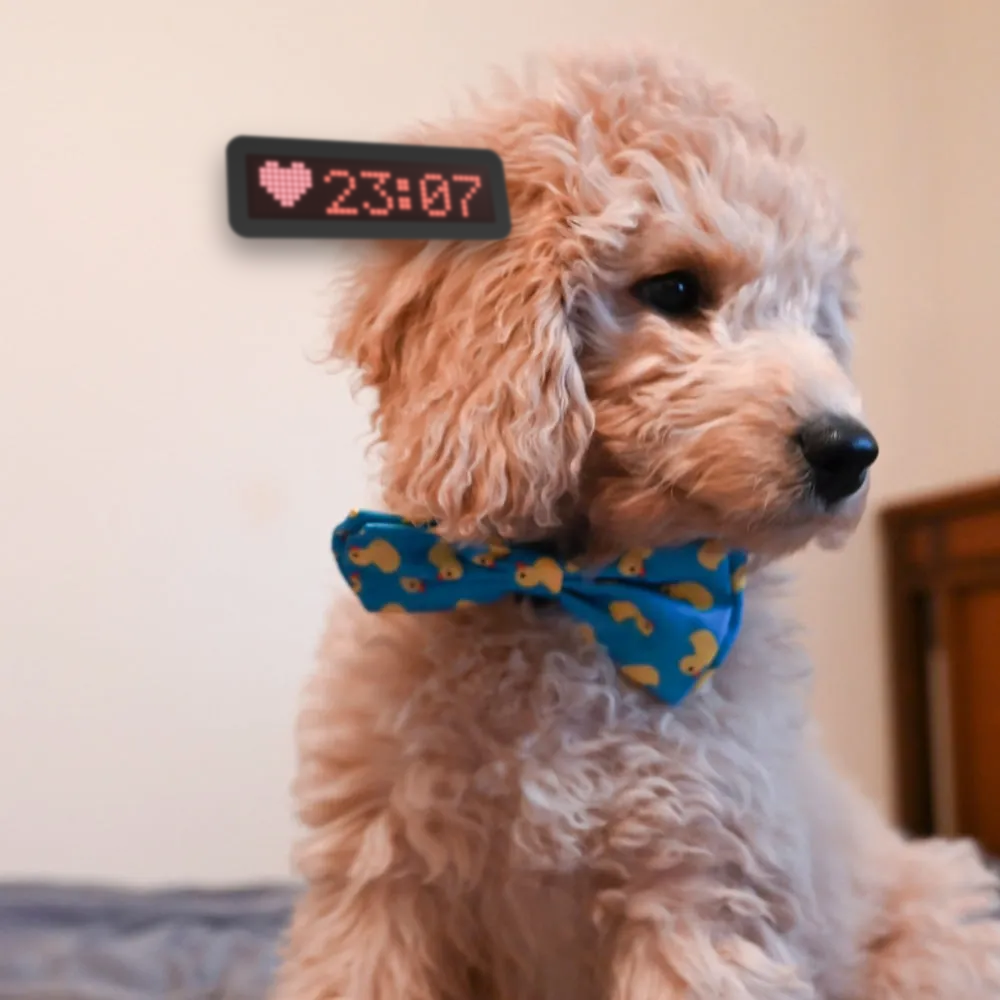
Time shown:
23.07
